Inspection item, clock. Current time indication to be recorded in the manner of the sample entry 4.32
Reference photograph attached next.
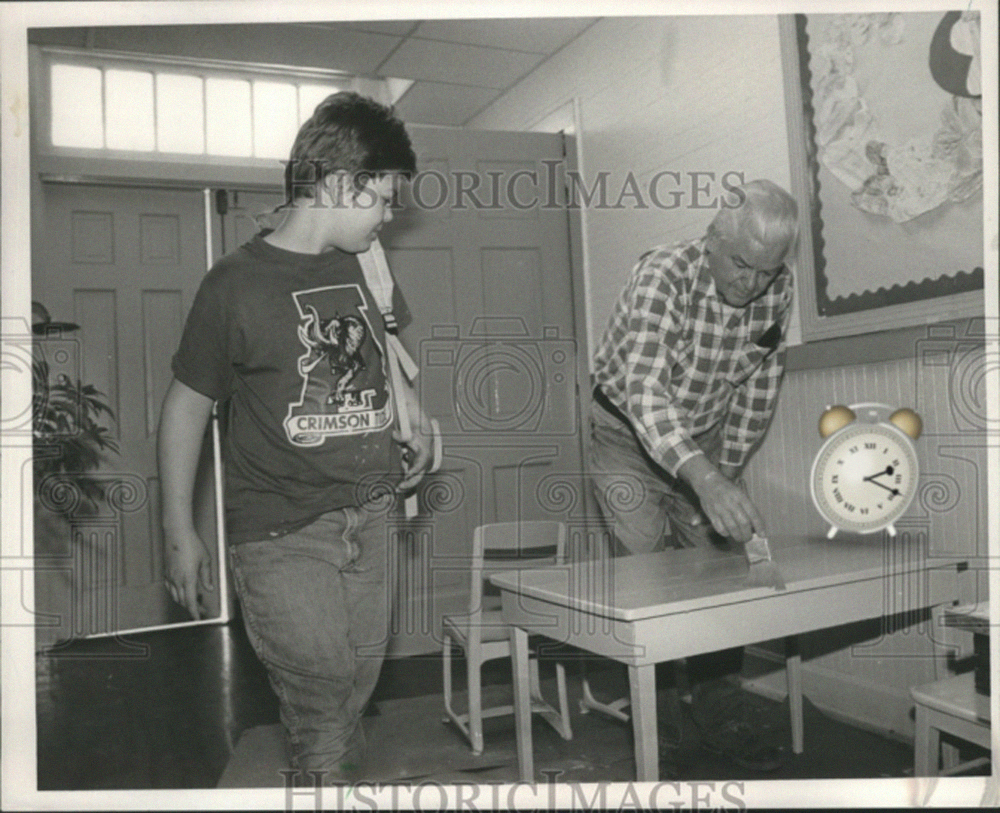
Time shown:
2.19
